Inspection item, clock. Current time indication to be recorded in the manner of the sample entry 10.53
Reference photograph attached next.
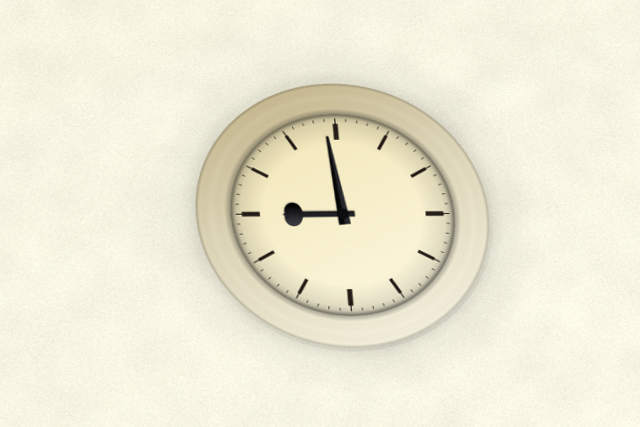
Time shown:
8.59
